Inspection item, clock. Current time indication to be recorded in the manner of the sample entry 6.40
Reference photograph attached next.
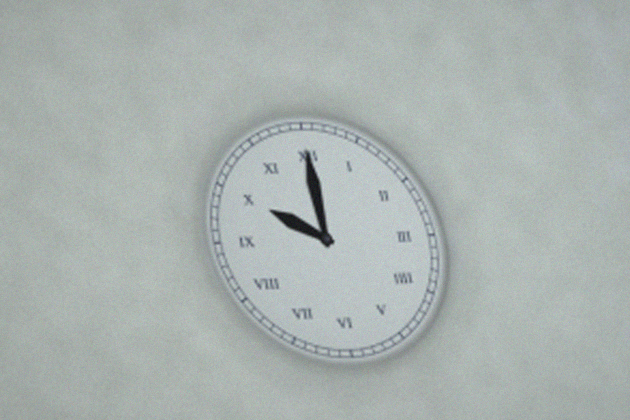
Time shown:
10.00
